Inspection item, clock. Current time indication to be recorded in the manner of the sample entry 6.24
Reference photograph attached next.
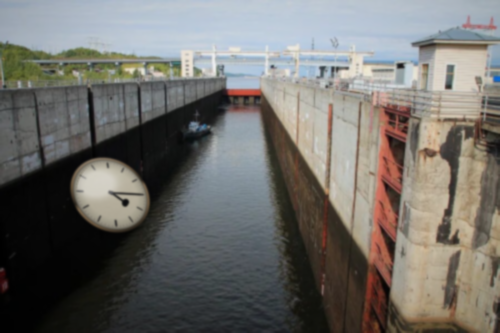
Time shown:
4.15
